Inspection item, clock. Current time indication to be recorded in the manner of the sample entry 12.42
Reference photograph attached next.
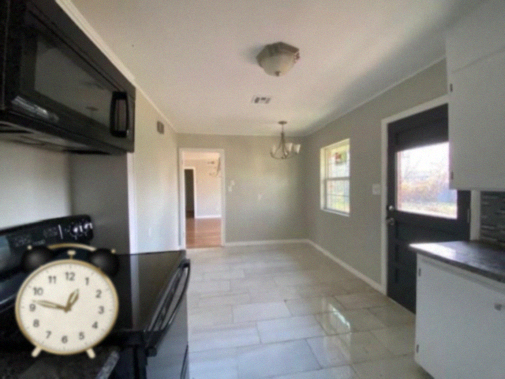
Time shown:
12.47
